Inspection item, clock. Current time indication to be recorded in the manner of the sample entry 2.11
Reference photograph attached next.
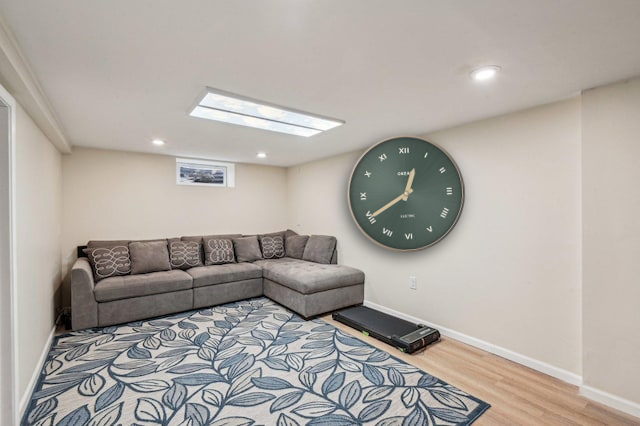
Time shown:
12.40
